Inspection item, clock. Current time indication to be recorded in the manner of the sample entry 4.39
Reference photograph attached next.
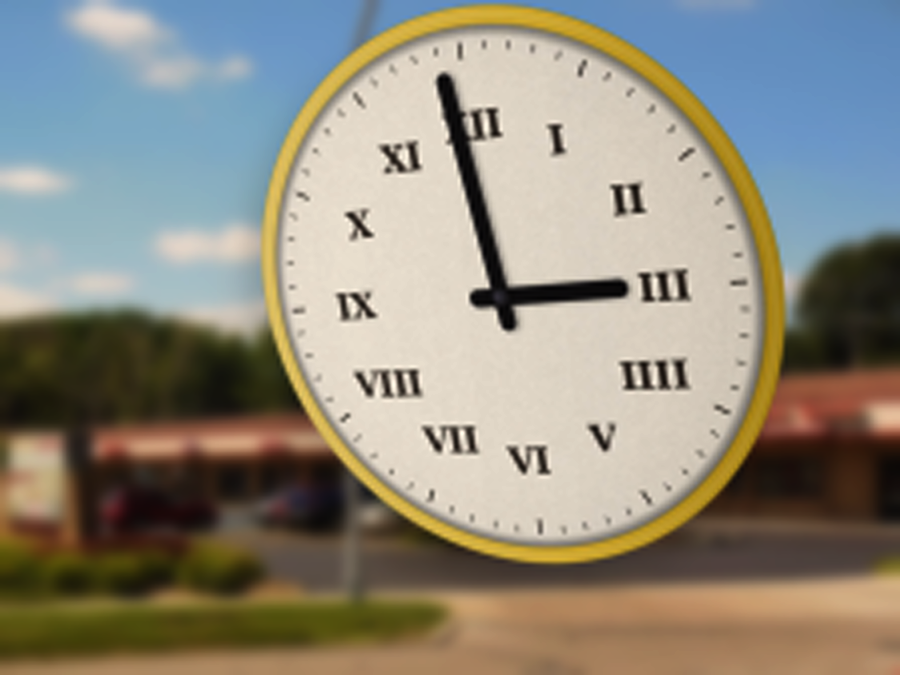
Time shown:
2.59
